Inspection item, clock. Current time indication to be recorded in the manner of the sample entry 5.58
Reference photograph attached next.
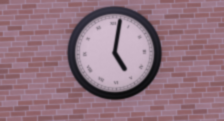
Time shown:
5.02
